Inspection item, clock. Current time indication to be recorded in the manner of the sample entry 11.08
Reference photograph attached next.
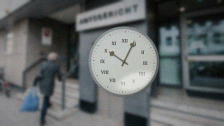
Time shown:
10.04
